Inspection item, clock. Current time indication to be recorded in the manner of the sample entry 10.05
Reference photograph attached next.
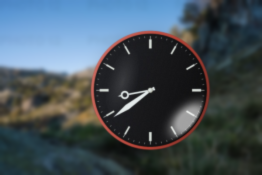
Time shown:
8.39
